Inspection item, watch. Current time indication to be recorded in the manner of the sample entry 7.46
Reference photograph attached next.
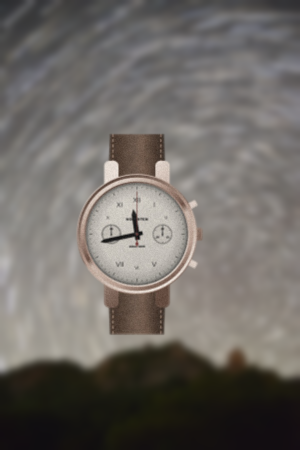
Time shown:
11.43
